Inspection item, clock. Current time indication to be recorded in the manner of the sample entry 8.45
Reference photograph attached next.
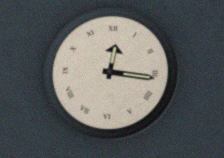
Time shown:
12.16
